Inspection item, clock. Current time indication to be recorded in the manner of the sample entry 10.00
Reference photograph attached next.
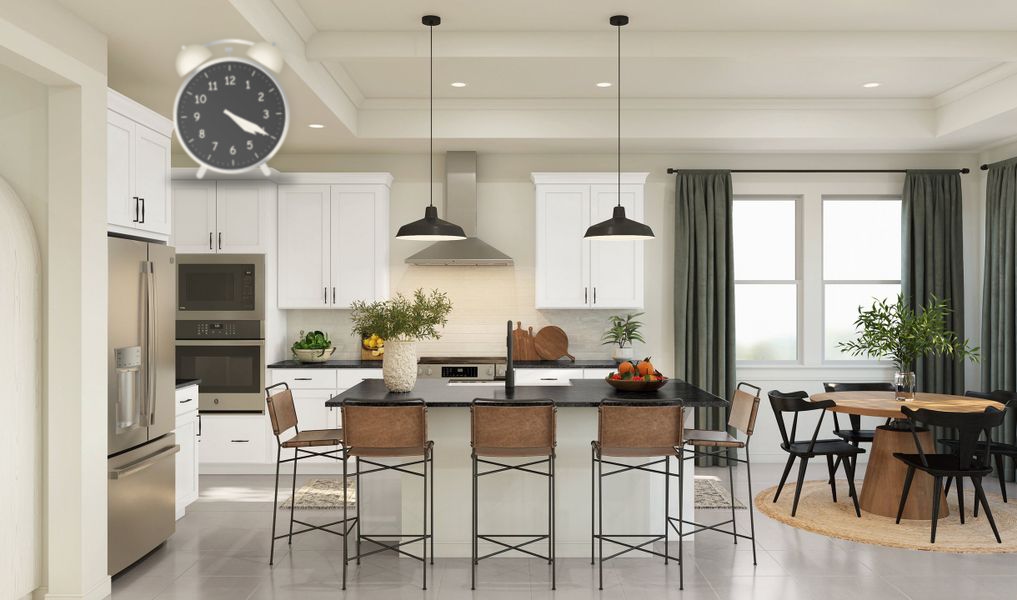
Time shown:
4.20
